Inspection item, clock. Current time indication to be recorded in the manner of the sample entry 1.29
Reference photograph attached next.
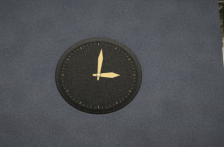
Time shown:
3.01
